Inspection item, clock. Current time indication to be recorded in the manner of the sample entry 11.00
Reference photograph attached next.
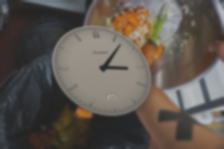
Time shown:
3.07
